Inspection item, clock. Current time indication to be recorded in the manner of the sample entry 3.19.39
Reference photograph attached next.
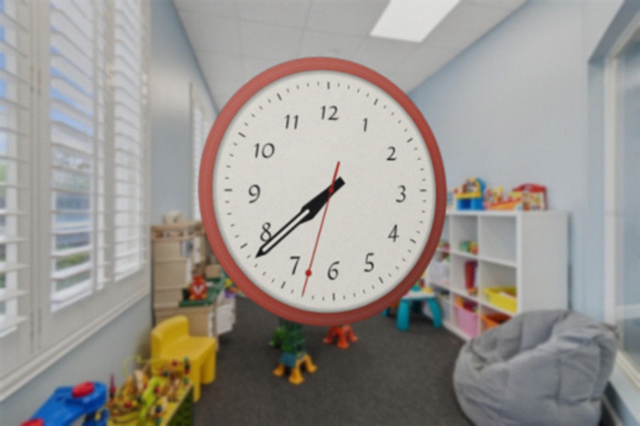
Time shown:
7.38.33
